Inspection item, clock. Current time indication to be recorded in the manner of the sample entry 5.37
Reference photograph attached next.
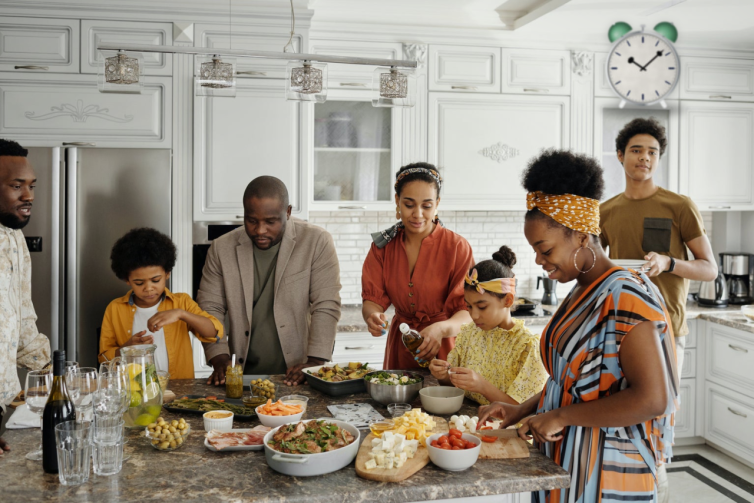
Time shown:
10.08
